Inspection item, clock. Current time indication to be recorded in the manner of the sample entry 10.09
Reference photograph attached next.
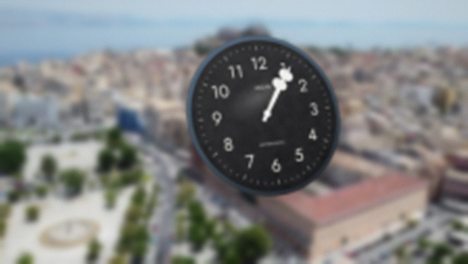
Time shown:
1.06
